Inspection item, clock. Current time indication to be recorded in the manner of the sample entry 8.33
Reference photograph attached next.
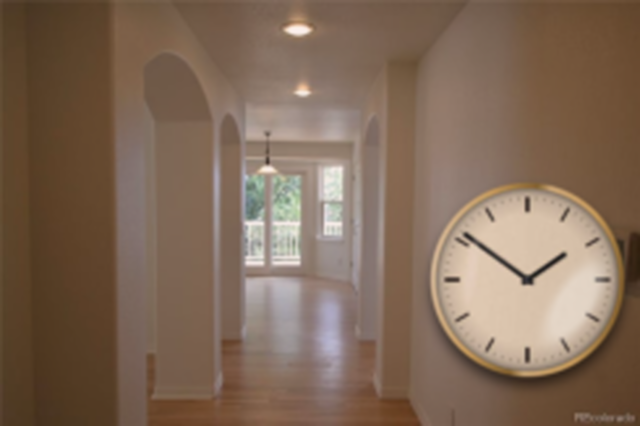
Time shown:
1.51
